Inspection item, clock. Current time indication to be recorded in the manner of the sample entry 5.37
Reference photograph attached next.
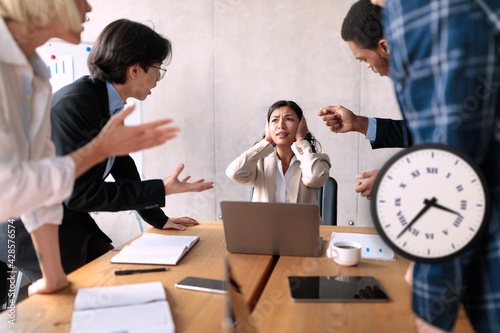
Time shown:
3.37
